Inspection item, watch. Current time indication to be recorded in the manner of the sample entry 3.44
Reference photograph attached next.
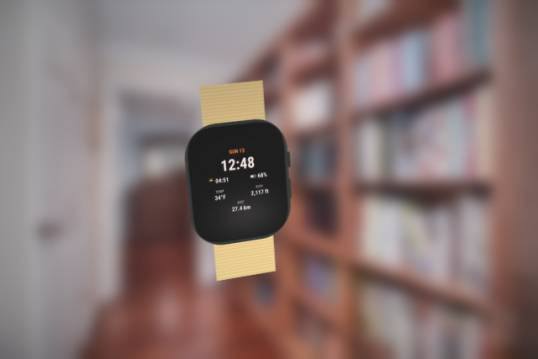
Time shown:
12.48
